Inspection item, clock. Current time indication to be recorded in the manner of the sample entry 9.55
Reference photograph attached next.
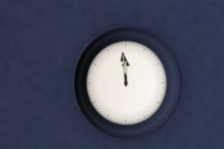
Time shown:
11.59
